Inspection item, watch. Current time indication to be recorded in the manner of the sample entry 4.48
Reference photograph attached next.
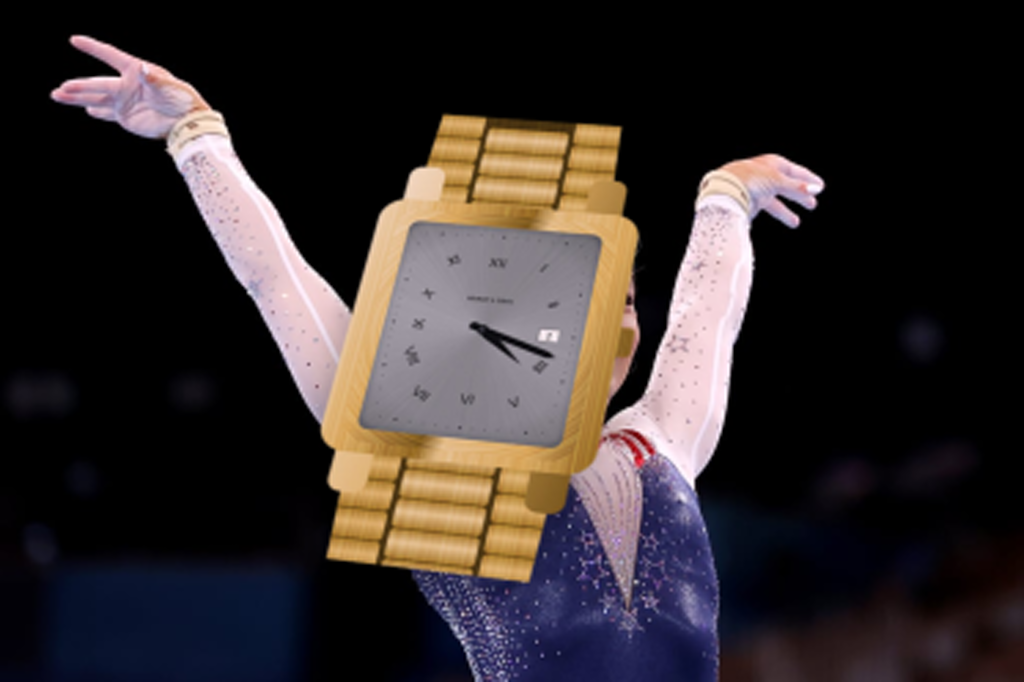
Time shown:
4.18
